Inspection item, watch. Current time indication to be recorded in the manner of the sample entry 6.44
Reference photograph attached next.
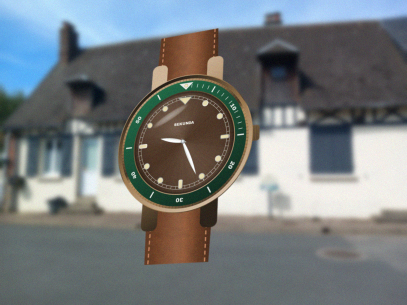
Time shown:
9.26
